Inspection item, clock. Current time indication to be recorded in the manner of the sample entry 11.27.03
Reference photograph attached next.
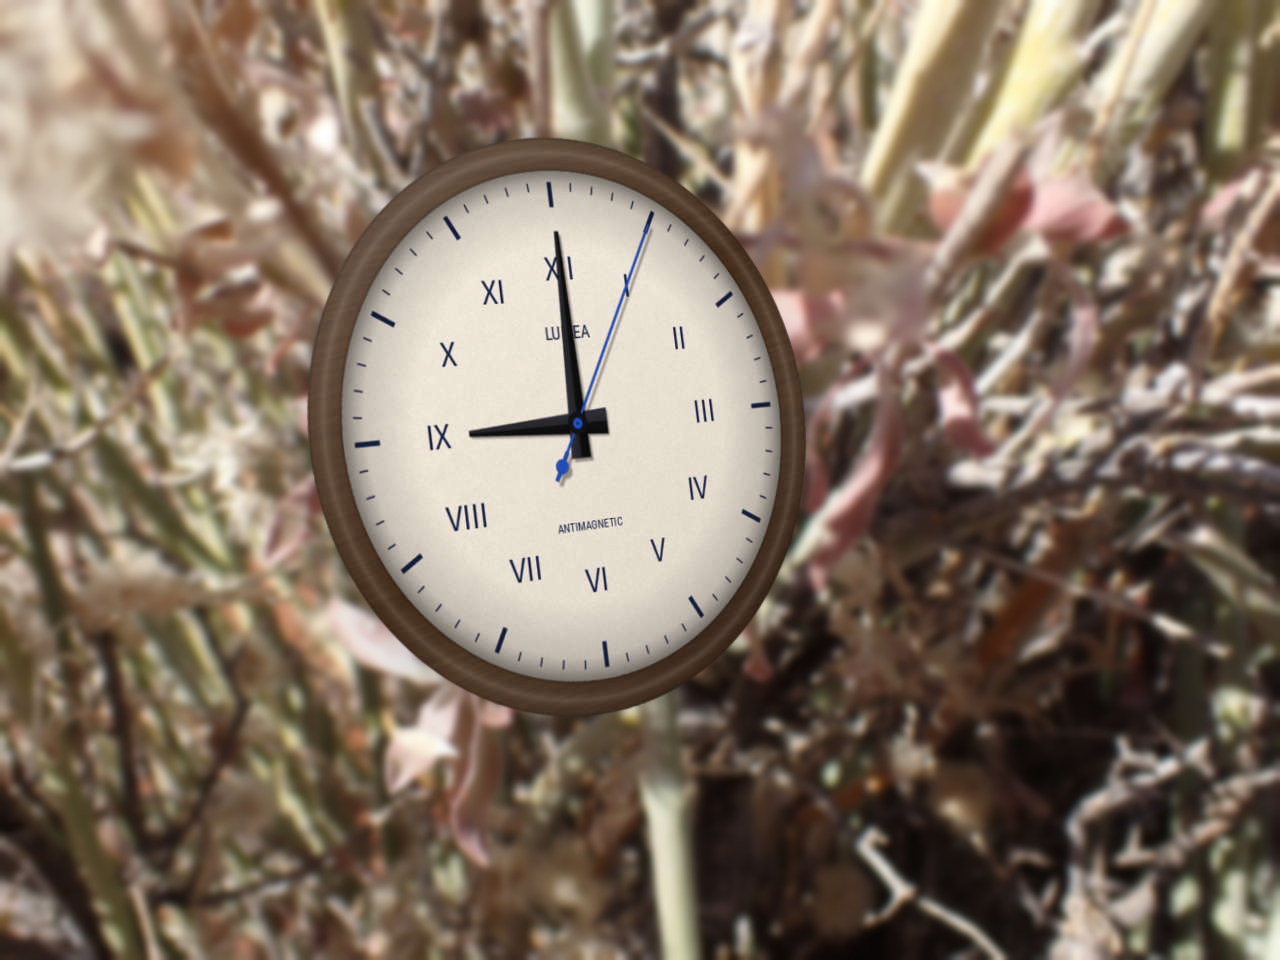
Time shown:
9.00.05
